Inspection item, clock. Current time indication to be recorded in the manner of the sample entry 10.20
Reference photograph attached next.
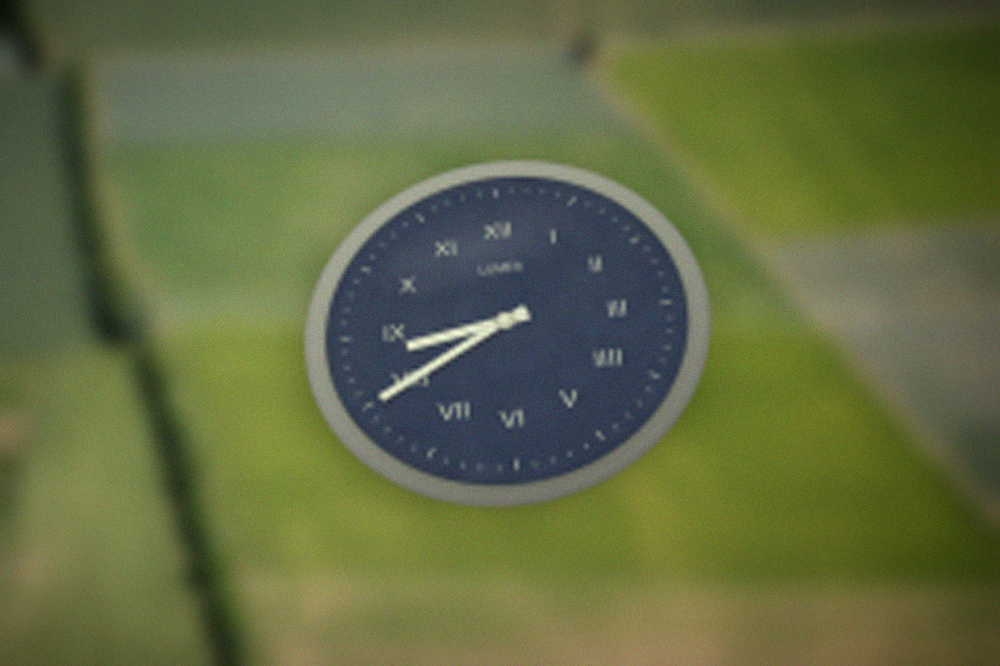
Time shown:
8.40
